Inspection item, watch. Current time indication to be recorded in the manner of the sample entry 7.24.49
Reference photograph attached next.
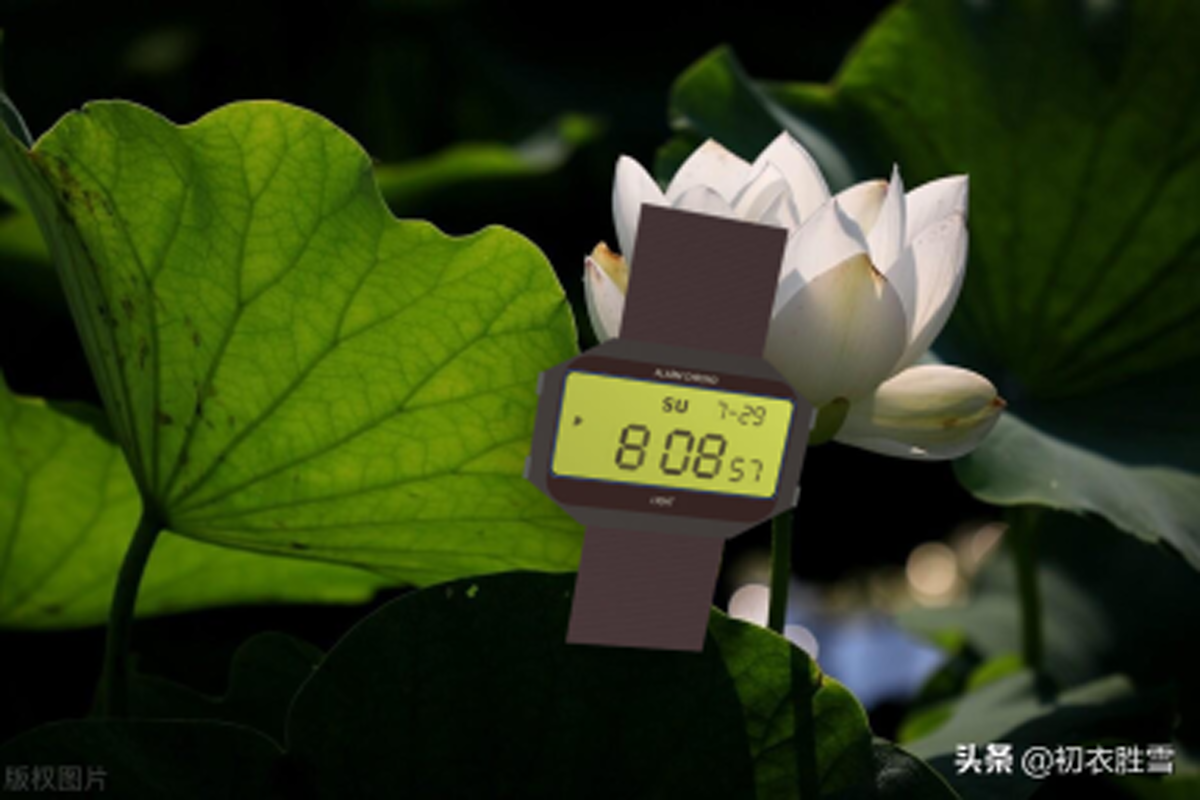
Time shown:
8.08.57
